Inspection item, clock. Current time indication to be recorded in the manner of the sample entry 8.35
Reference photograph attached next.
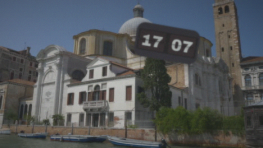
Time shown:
17.07
